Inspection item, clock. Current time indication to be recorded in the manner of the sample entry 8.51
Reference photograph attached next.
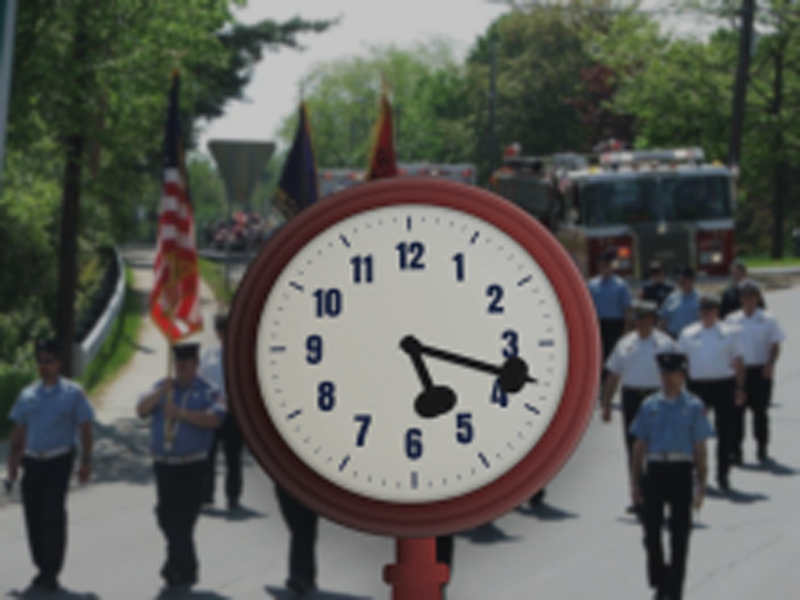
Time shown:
5.18
